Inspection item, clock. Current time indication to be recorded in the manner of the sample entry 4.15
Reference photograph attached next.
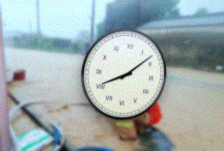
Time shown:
8.08
